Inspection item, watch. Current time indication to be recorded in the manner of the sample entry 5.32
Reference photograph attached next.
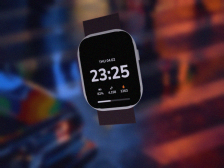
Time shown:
23.25
